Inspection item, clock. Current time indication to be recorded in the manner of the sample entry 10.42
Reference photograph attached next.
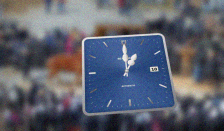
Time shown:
1.00
